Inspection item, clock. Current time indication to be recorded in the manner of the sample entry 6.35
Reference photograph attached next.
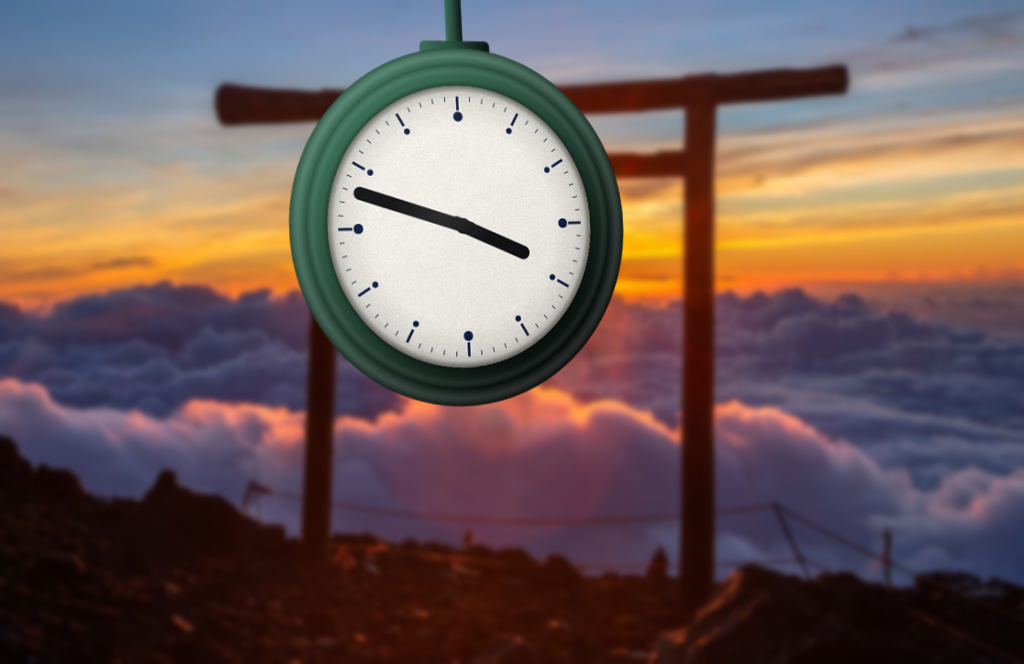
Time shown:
3.48
